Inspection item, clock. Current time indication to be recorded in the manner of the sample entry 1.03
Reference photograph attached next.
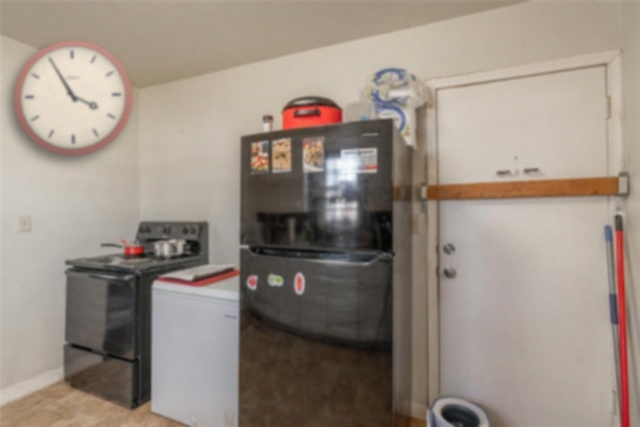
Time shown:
3.55
